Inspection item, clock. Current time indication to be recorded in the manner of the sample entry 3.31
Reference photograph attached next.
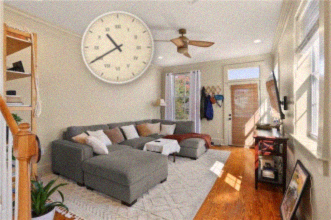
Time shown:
10.40
